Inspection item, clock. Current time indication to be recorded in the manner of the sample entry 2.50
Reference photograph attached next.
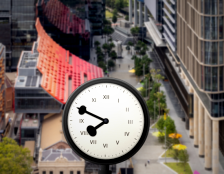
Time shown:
7.49
